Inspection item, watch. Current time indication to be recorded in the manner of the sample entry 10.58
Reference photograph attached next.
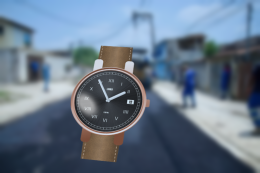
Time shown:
1.55
